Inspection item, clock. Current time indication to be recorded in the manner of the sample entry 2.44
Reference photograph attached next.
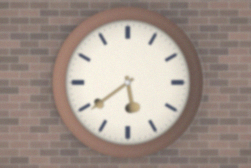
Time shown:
5.39
